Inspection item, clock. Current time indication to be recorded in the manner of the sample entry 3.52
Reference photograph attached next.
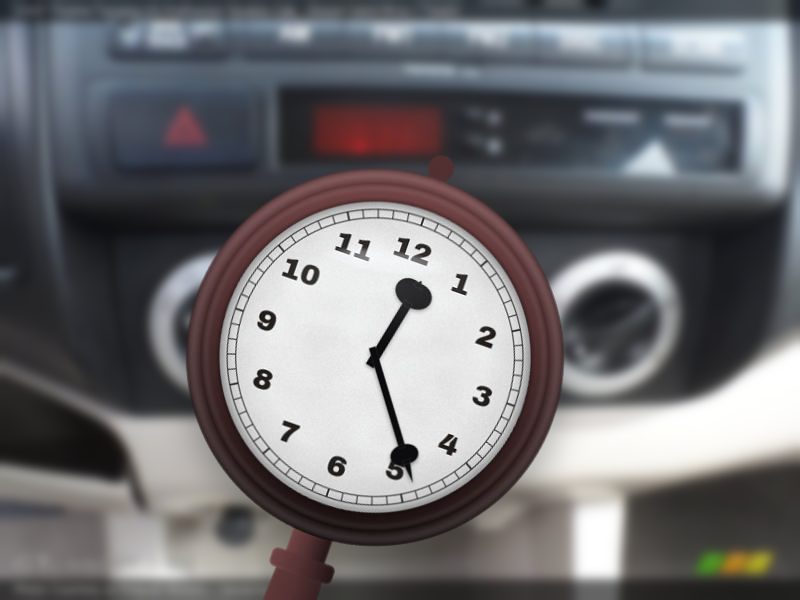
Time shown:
12.24
